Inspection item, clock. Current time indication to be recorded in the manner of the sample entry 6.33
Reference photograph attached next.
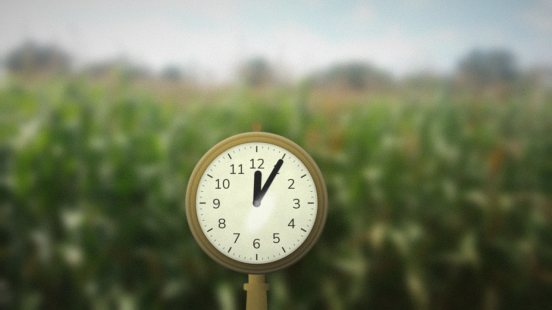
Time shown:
12.05
